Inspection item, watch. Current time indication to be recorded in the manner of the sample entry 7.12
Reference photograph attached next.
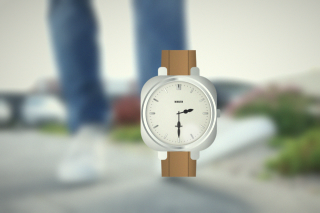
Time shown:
2.30
